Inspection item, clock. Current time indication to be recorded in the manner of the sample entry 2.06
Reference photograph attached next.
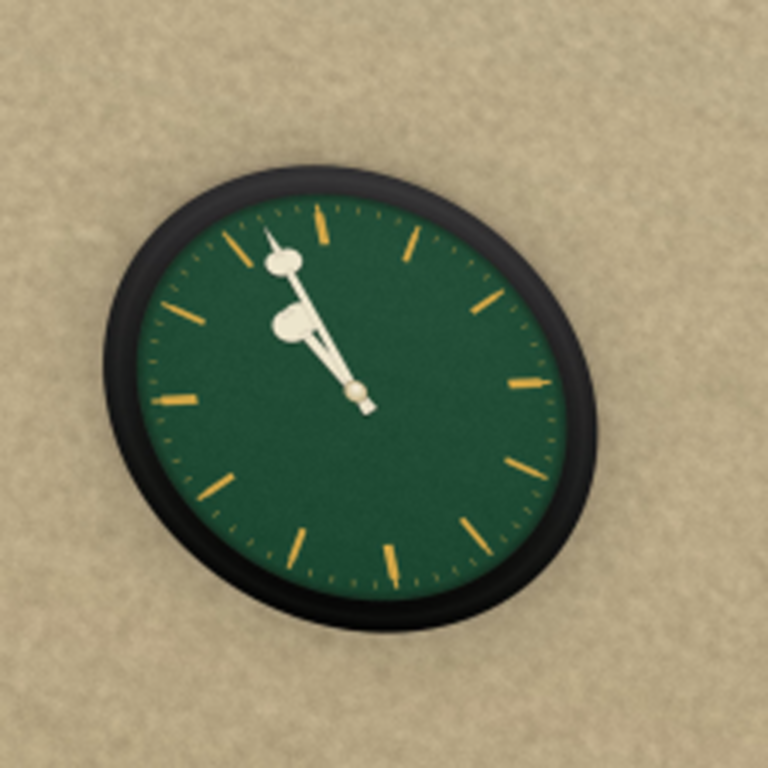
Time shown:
10.57
